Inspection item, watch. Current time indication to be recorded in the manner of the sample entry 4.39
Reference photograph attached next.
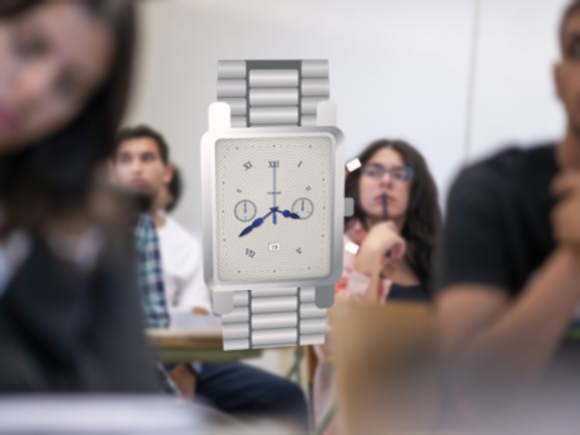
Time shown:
3.39
